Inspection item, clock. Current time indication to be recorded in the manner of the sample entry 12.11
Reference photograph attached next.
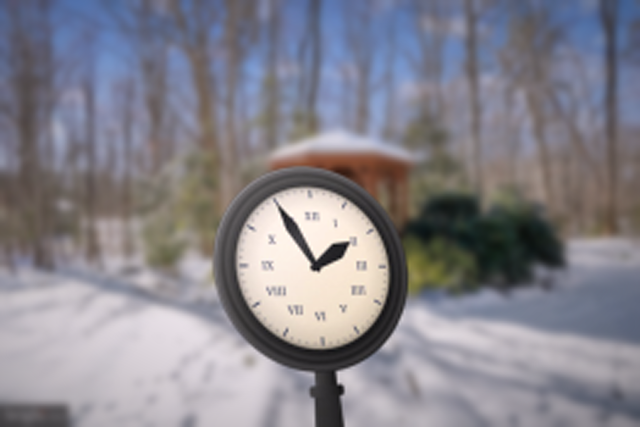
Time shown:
1.55
